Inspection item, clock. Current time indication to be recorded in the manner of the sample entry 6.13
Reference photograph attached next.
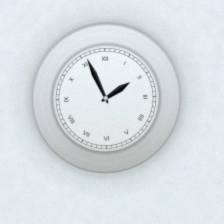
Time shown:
1.56
